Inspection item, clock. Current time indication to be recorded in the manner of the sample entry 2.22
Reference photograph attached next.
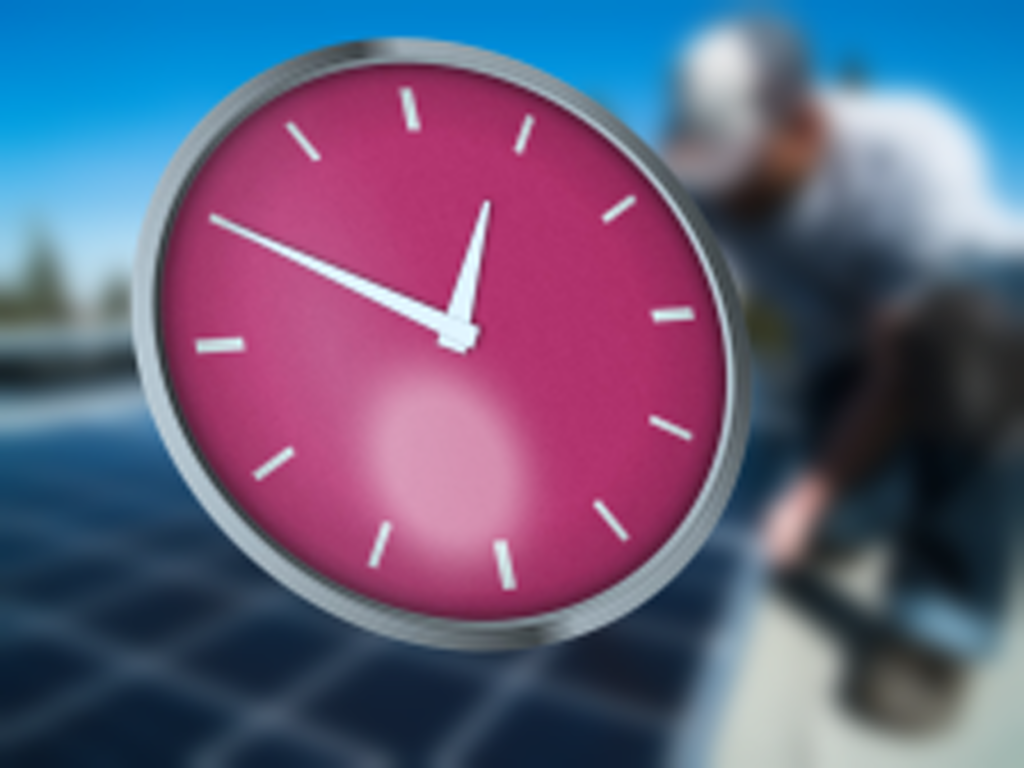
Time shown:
12.50
